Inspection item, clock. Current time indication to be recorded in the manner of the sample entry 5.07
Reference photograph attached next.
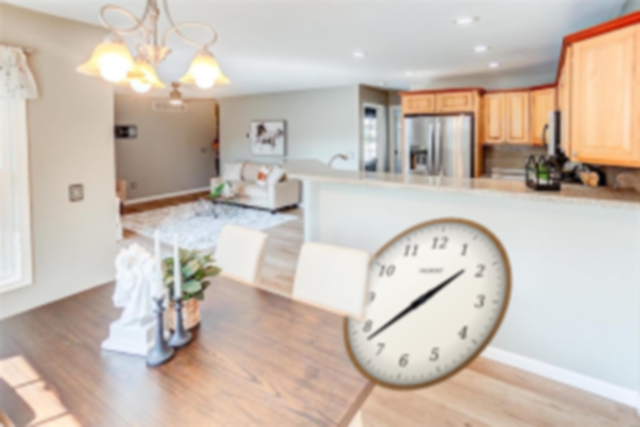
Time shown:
1.38
